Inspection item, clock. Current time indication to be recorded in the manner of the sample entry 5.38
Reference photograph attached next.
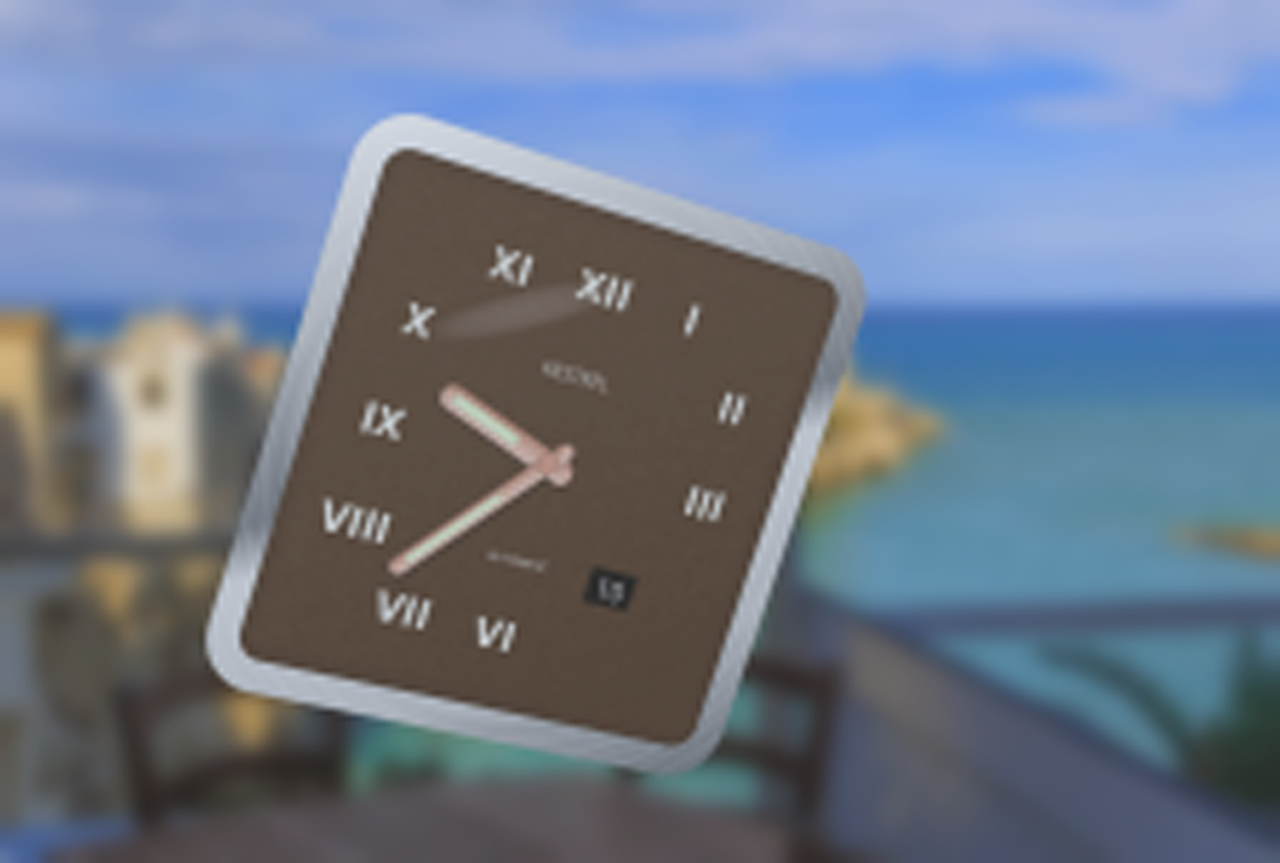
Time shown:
9.37
